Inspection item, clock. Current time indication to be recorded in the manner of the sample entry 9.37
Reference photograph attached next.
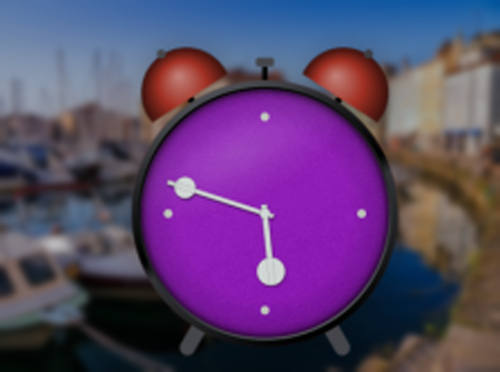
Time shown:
5.48
